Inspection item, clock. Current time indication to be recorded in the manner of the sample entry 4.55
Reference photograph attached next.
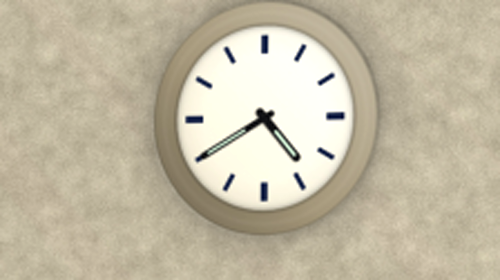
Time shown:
4.40
